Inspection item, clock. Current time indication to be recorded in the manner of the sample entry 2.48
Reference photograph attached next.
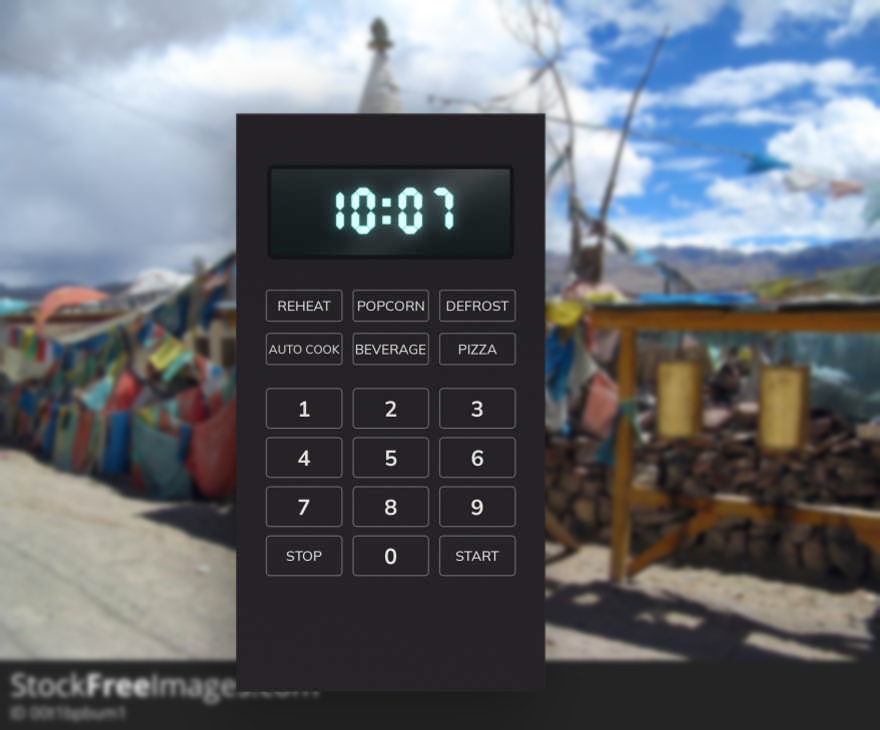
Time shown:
10.07
